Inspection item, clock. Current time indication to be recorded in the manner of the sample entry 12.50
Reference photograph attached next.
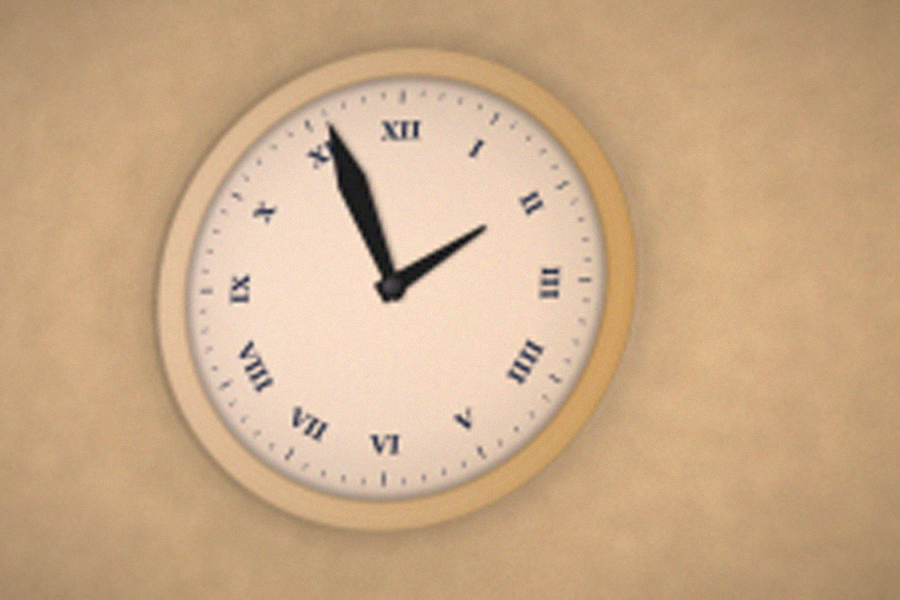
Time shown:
1.56
